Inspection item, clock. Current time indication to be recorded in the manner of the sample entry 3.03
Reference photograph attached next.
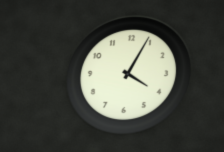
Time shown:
4.04
